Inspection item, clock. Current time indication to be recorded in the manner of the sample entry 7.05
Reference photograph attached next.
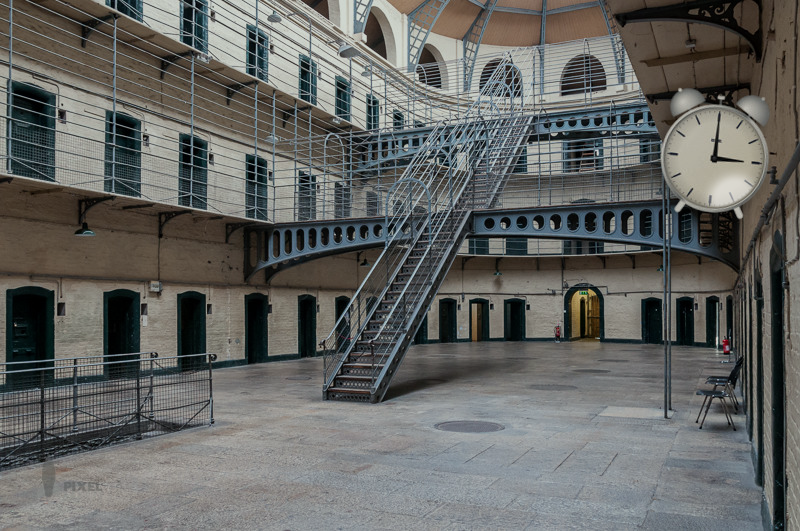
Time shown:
3.00
